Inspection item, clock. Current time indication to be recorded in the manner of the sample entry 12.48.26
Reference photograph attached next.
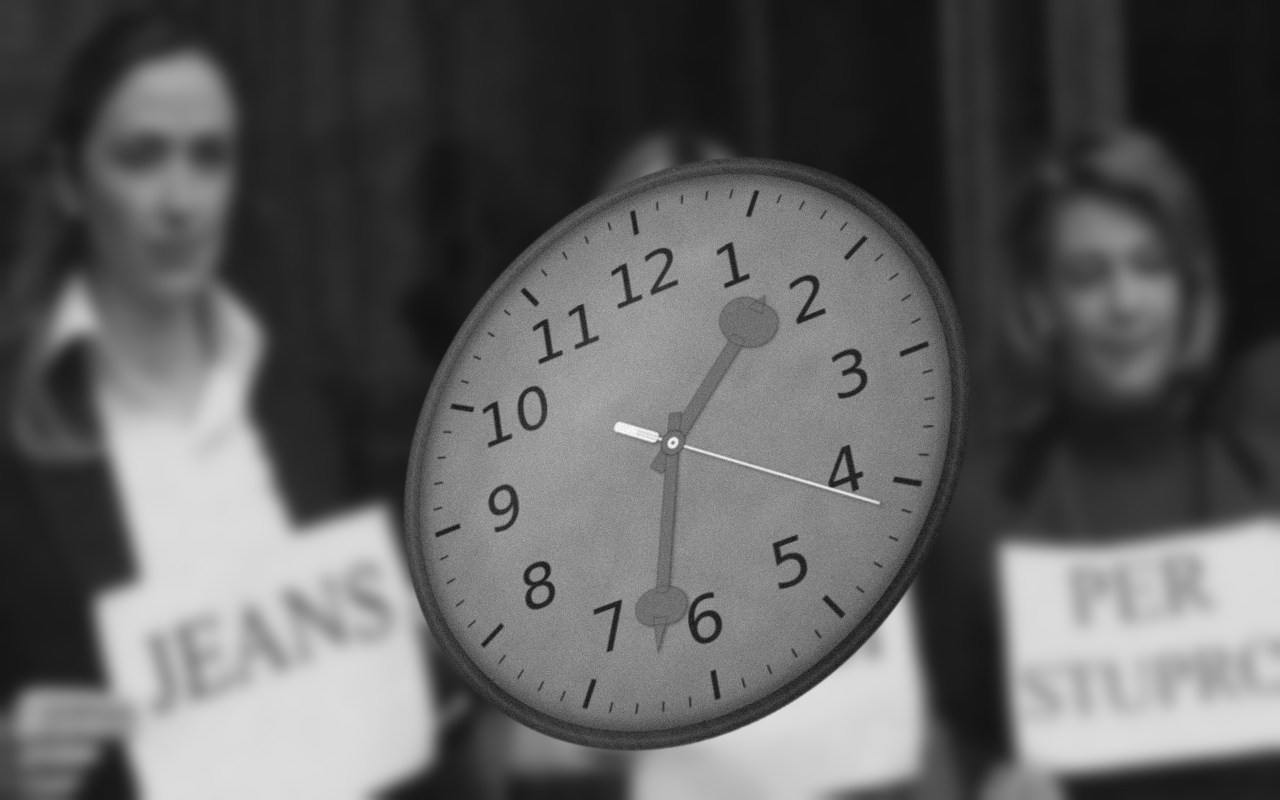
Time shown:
1.32.21
